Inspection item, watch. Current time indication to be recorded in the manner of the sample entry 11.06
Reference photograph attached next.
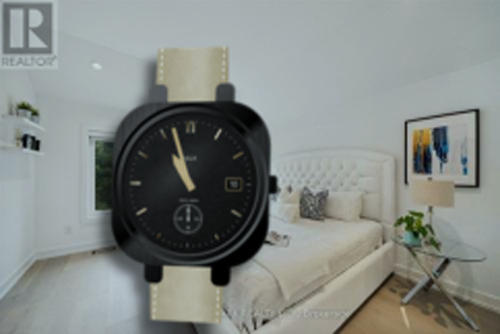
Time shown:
10.57
